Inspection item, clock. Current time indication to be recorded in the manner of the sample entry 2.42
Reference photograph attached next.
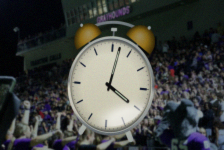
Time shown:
4.02
